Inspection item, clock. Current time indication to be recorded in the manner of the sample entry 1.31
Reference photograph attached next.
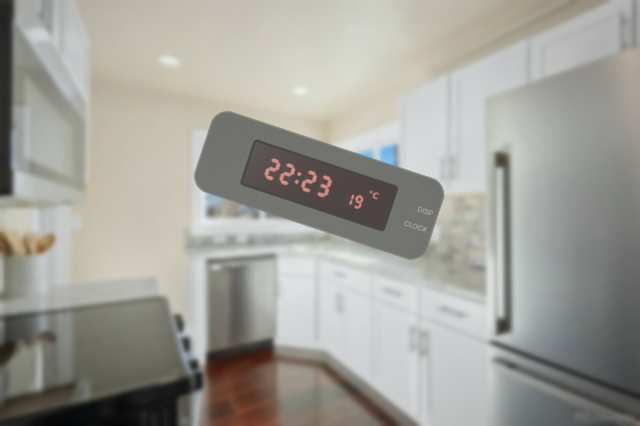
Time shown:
22.23
